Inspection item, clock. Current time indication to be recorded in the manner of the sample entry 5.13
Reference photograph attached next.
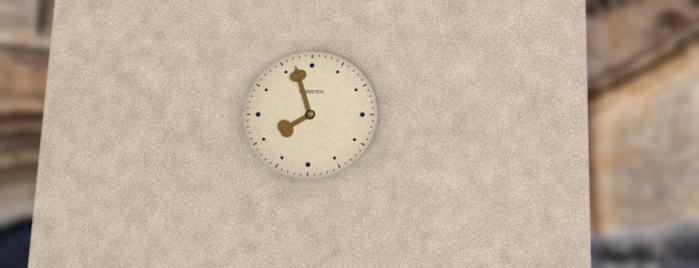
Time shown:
7.57
